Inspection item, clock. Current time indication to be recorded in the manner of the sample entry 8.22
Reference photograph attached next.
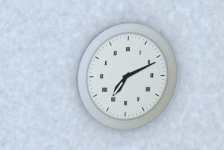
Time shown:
7.11
